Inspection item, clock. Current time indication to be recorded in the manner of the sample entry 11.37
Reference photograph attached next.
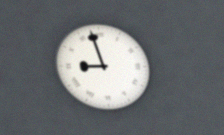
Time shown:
8.58
